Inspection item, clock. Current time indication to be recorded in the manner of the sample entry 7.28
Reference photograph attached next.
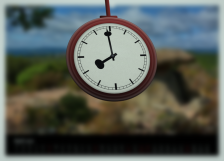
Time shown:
7.59
